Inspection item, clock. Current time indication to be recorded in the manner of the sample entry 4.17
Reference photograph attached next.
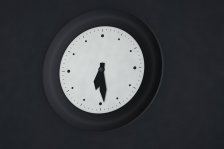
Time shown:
6.29
